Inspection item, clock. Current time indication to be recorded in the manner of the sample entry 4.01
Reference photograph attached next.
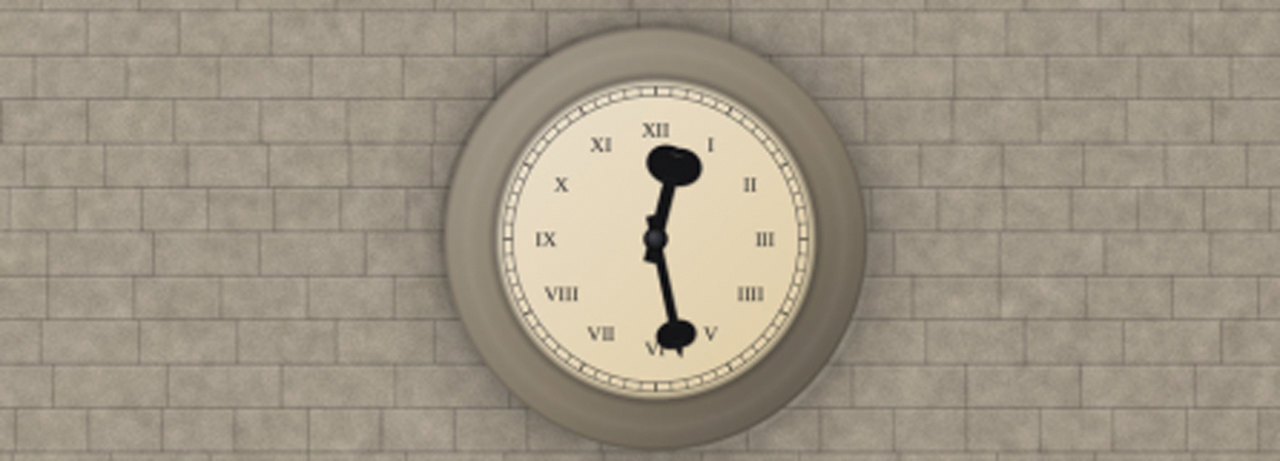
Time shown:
12.28
